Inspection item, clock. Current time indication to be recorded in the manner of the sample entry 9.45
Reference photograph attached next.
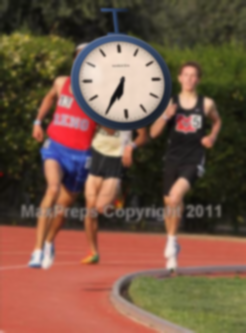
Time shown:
6.35
